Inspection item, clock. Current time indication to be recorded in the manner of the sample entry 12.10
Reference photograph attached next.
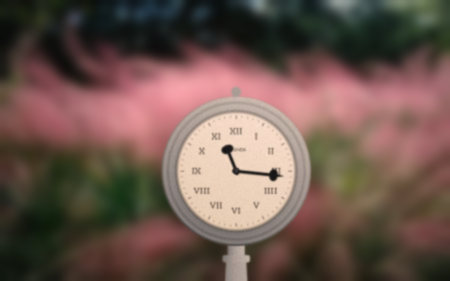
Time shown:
11.16
